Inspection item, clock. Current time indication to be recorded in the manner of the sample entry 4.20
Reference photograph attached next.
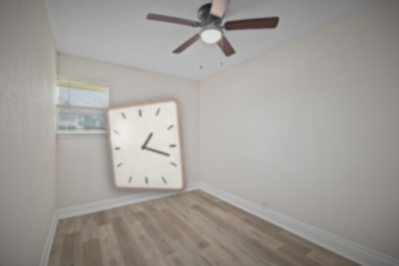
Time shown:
1.18
